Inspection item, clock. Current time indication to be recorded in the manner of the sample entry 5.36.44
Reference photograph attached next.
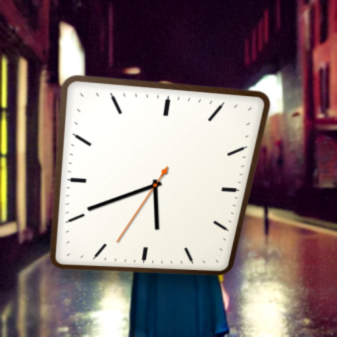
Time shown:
5.40.34
